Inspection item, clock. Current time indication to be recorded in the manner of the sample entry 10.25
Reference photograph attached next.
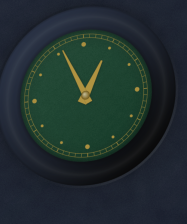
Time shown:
12.56
